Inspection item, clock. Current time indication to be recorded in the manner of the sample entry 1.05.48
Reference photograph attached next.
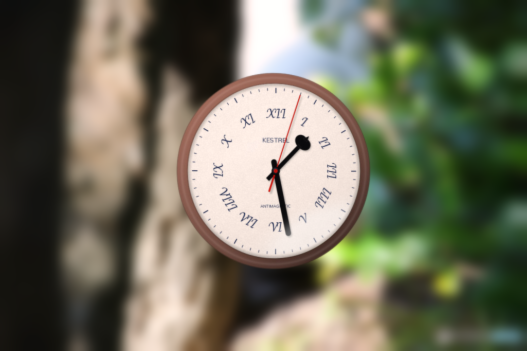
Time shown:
1.28.03
